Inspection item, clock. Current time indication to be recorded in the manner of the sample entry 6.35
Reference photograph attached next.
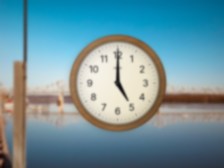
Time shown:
5.00
